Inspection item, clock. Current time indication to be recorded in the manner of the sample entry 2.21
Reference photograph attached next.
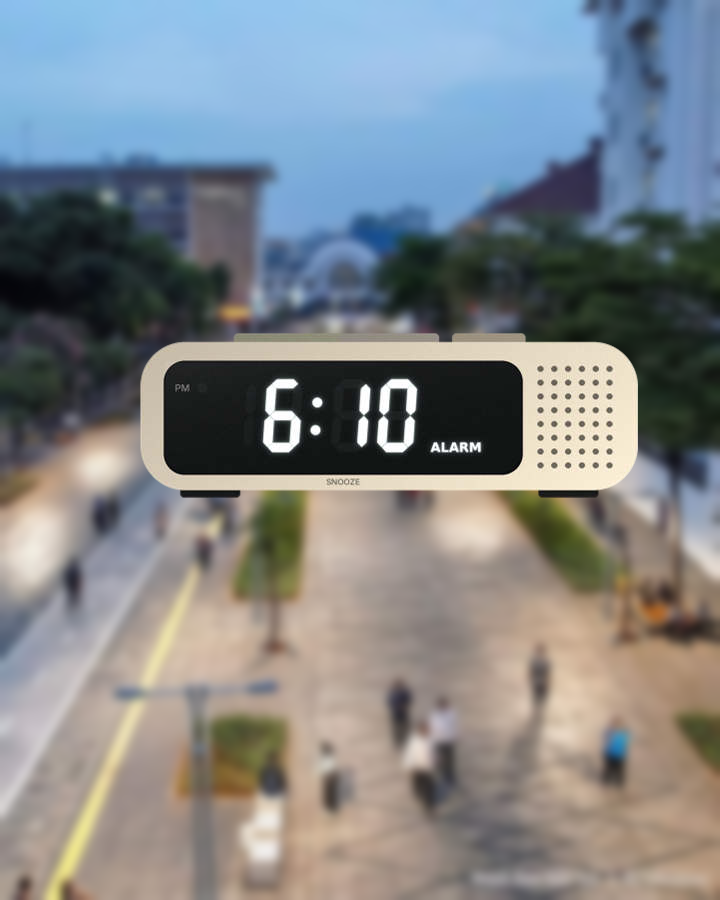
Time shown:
6.10
